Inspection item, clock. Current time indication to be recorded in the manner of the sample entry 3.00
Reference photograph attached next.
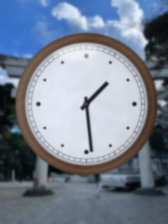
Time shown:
1.29
